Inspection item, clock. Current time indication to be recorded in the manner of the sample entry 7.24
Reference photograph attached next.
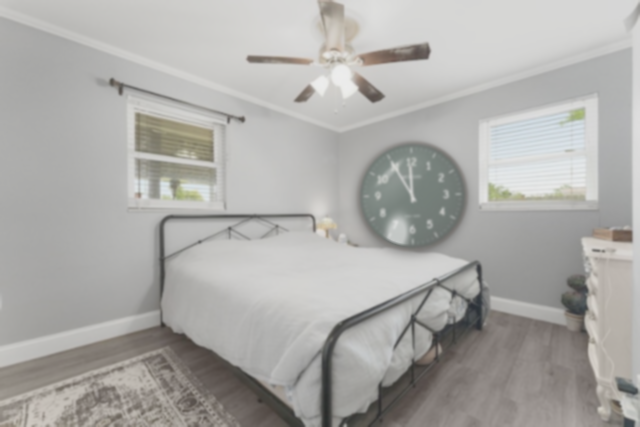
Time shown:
11.55
